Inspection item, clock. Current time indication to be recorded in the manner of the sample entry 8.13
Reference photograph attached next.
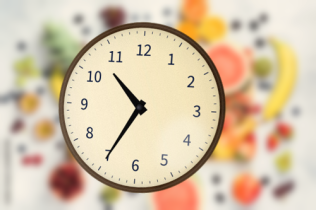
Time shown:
10.35
